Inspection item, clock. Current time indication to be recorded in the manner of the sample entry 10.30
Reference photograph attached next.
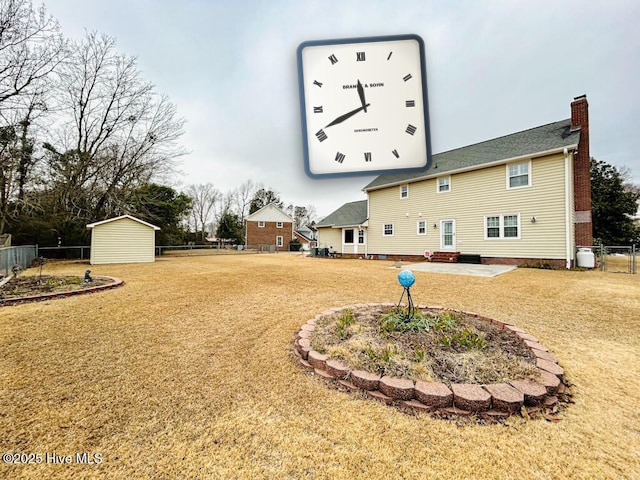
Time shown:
11.41
